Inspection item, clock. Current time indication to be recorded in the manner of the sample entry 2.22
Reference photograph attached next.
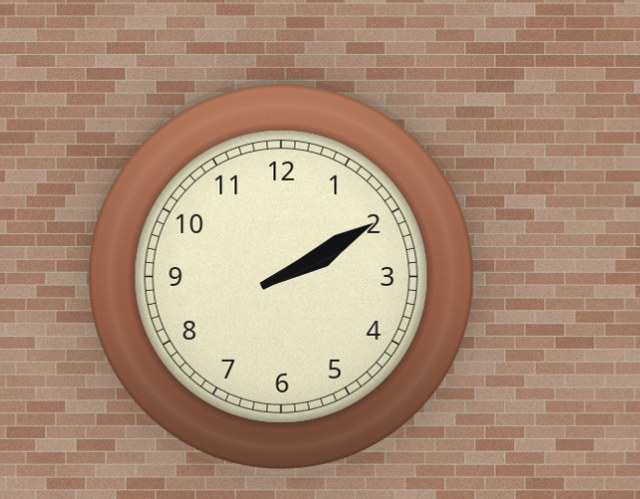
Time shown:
2.10
